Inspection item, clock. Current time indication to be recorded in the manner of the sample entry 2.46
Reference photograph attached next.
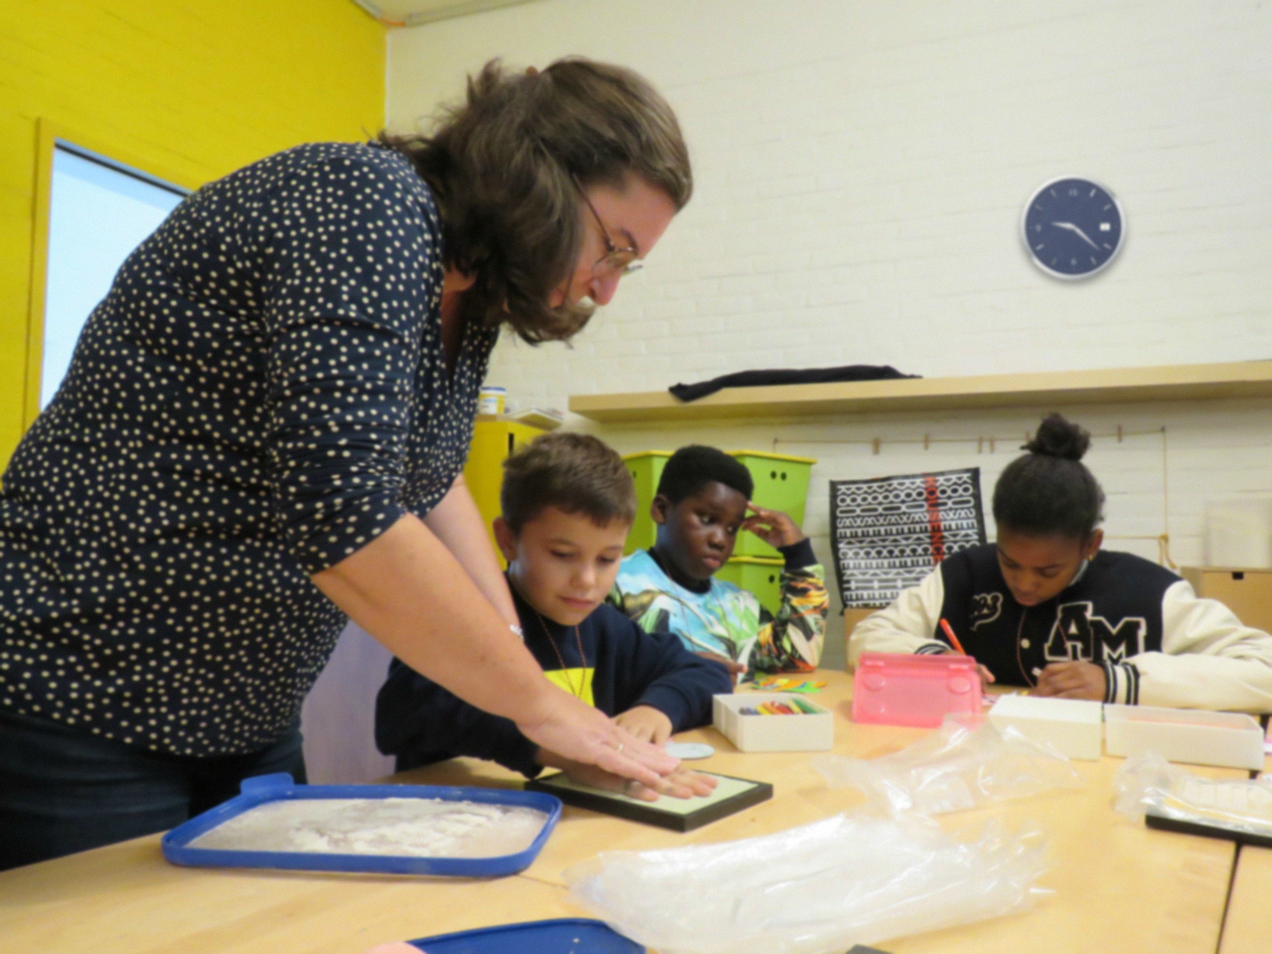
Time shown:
9.22
